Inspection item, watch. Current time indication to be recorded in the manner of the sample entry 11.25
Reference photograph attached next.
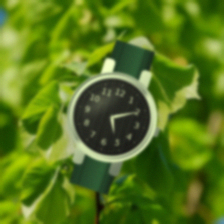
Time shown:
5.10
